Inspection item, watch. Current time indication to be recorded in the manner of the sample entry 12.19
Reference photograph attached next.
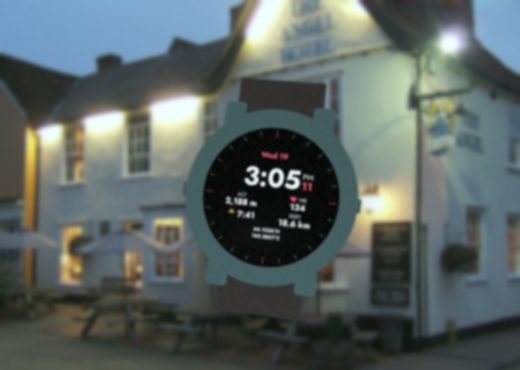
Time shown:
3.05
